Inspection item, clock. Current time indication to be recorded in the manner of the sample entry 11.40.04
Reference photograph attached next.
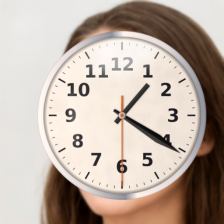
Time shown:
1.20.30
